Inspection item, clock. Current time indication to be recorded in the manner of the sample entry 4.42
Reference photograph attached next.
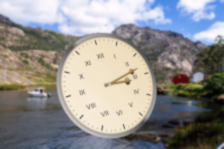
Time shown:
3.13
